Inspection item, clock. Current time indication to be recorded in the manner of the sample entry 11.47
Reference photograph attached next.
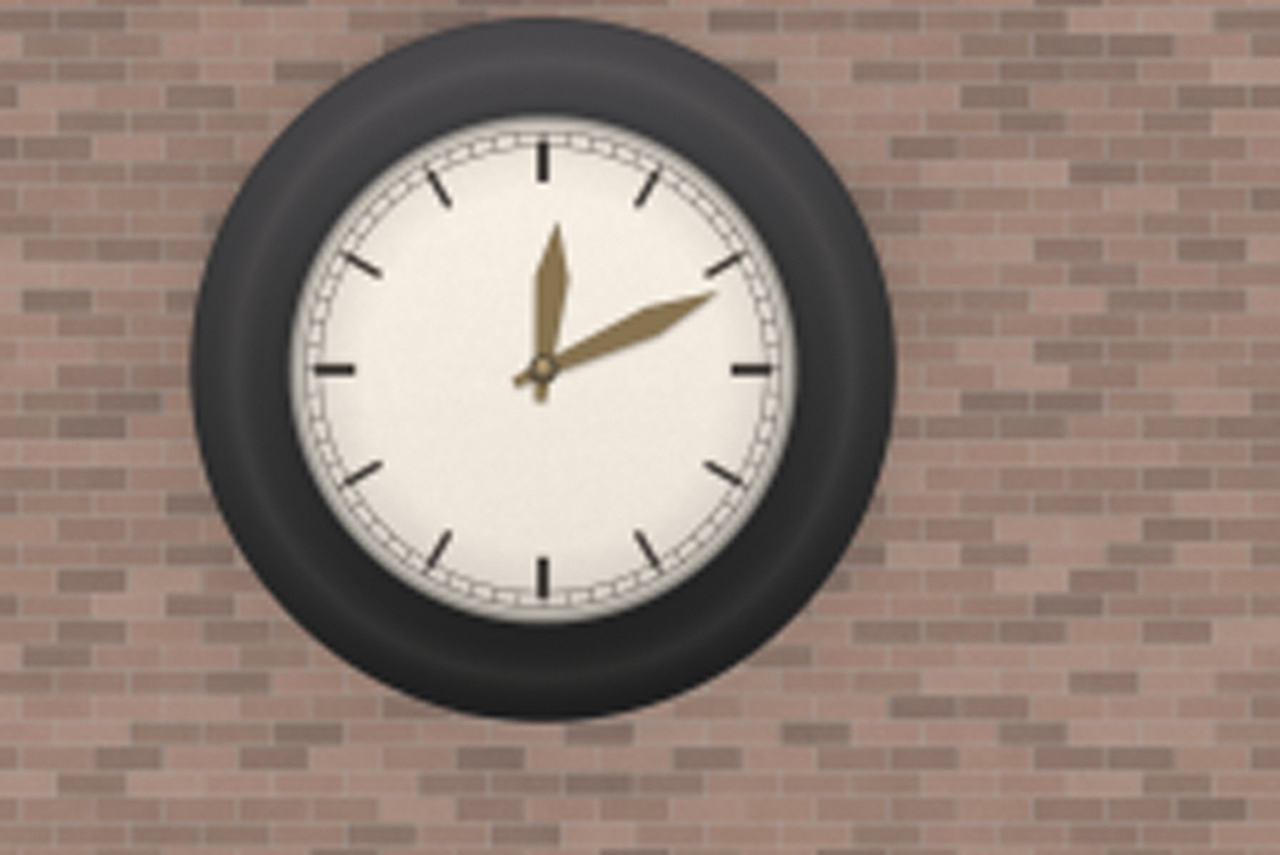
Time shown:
12.11
